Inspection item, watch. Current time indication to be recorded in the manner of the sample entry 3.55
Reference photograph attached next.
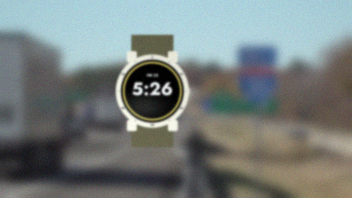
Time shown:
5.26
